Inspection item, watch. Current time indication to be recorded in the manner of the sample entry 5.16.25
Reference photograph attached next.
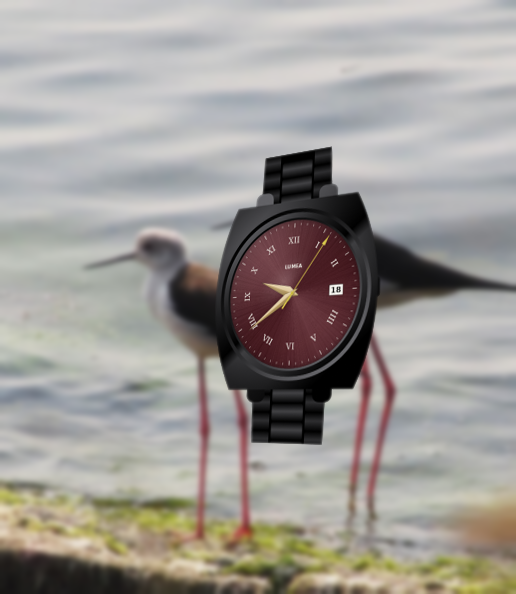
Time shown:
9.39.06
